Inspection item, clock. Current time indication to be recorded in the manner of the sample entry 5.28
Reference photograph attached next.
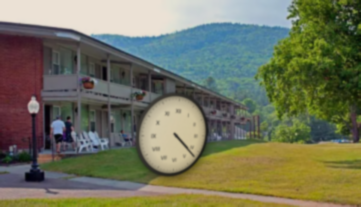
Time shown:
4.22
